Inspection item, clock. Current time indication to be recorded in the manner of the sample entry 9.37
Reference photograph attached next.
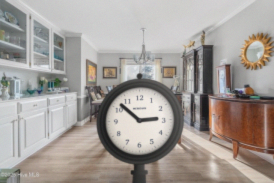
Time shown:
2.52
